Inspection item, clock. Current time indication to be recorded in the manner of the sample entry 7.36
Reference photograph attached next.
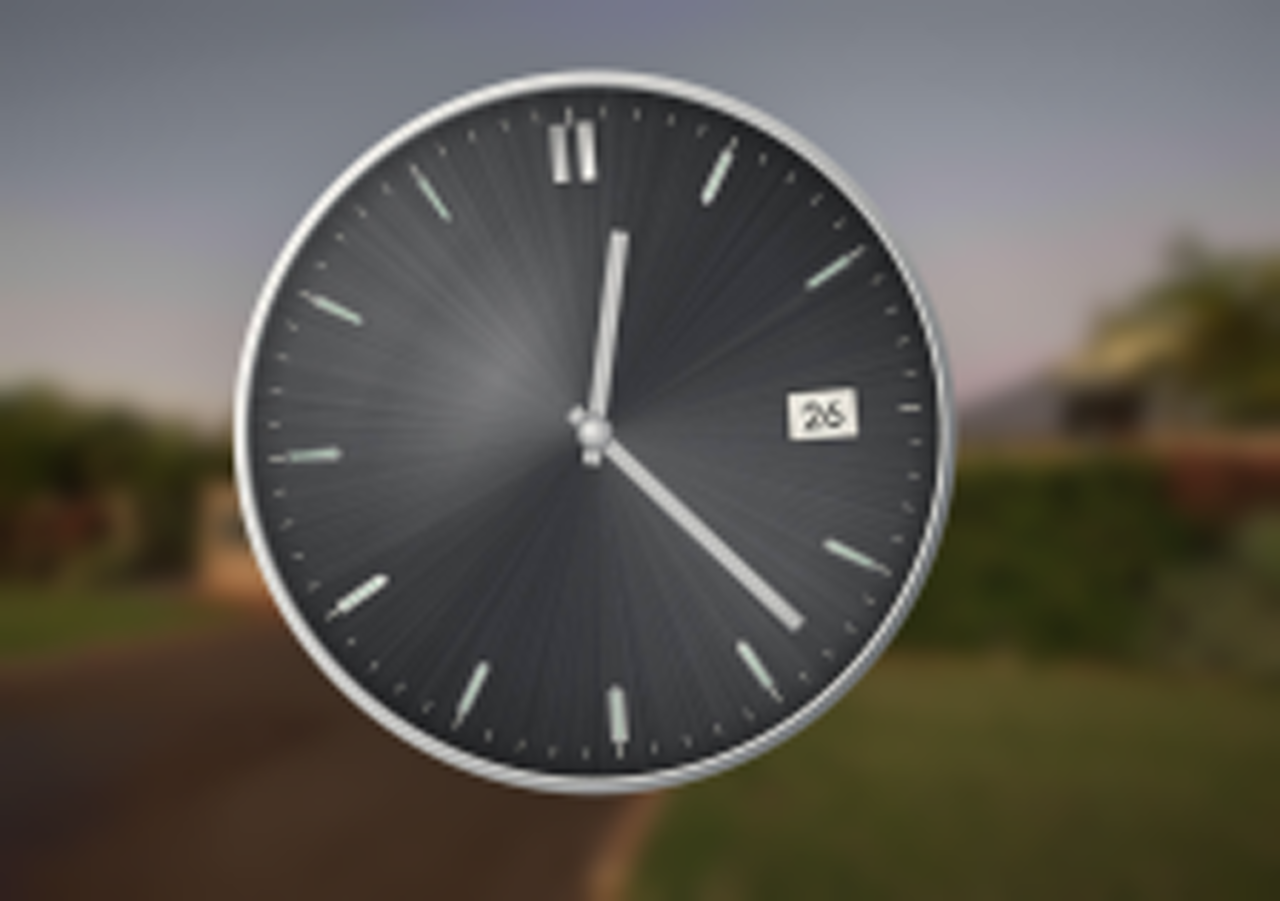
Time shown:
12.23
